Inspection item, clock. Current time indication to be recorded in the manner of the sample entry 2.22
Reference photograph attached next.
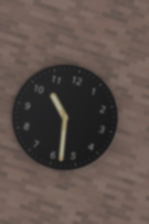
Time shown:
10.28
